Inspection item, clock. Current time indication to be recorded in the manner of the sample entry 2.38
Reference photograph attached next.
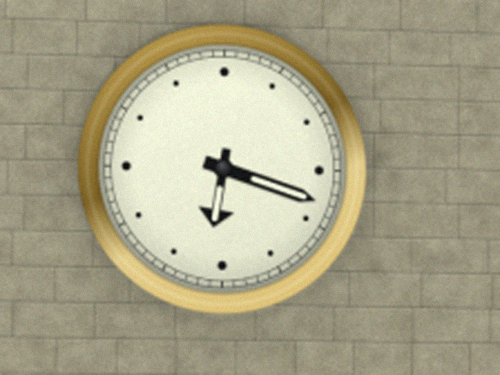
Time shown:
6.18
